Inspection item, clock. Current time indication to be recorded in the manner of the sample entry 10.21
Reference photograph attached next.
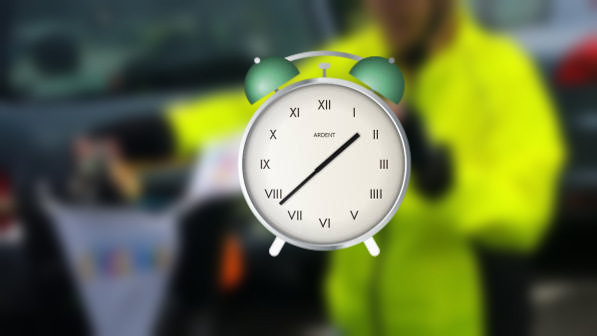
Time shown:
1.38
